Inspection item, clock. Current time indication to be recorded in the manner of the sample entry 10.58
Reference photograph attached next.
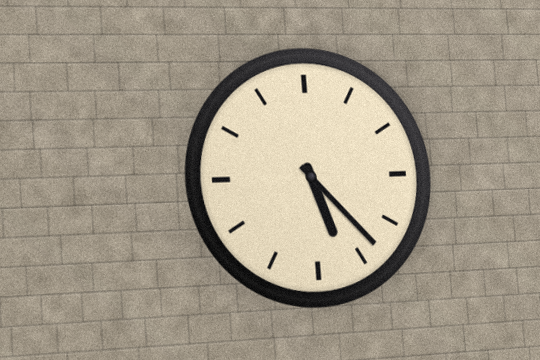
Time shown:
5.23
